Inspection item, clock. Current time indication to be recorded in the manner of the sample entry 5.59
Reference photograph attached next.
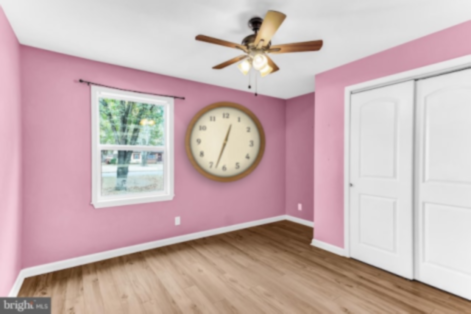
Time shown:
12.33
